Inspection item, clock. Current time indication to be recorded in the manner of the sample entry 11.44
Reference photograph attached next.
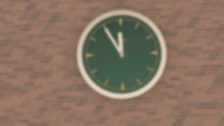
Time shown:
11.55
